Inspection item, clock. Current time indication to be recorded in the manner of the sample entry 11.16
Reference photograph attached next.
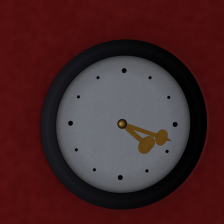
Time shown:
4.18
